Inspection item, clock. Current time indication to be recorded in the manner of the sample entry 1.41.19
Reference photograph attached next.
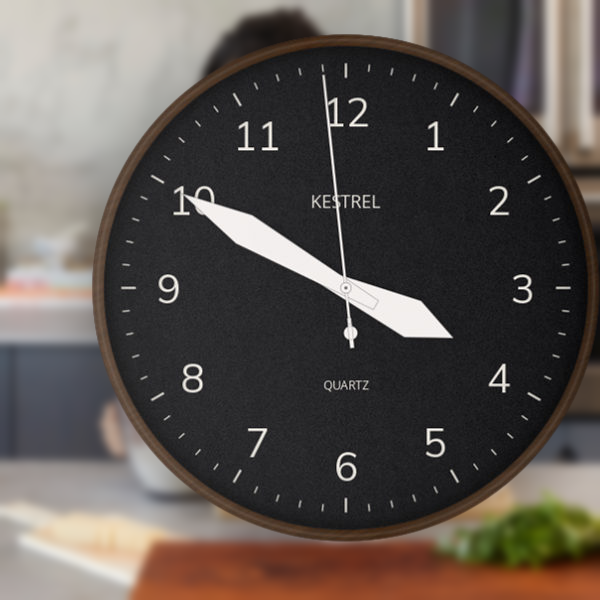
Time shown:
3.49.59
